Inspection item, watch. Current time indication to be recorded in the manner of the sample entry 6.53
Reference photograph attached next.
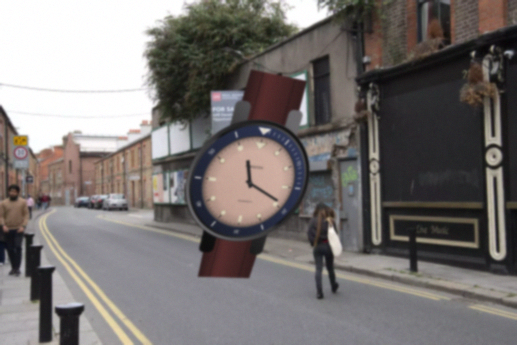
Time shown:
11.19
